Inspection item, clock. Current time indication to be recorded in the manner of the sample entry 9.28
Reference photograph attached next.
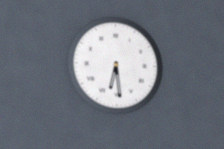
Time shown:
6.29
